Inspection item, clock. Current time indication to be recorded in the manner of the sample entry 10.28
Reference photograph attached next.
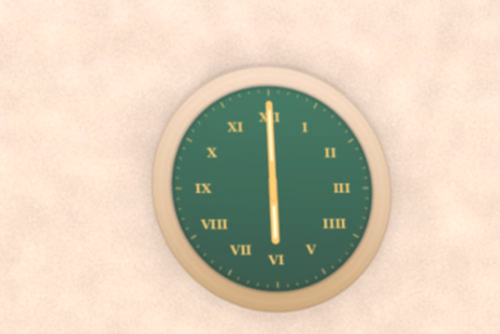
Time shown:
6.00
